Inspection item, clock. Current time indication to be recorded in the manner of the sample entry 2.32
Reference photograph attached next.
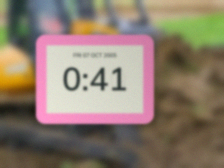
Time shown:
0.41
